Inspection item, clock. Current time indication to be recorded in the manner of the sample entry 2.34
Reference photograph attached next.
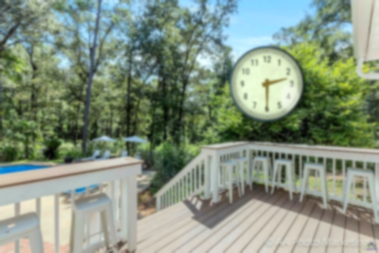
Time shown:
2.30
